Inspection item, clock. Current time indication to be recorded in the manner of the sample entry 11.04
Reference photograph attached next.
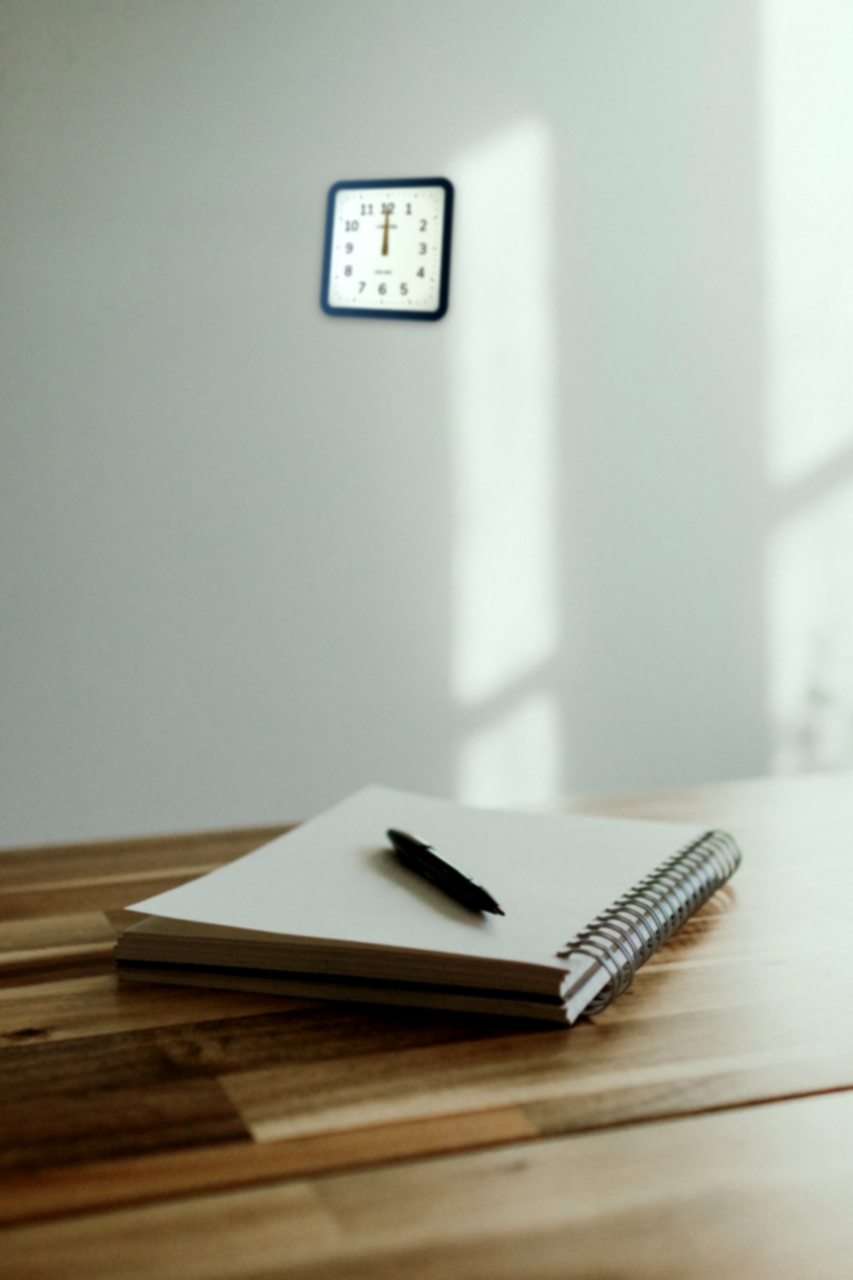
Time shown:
12.00
